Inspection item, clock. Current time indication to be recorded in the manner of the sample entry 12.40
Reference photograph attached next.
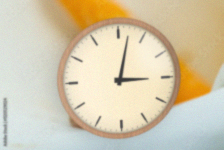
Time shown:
3.02
